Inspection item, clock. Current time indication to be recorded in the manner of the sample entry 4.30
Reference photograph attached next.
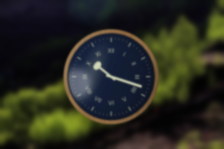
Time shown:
10.18
